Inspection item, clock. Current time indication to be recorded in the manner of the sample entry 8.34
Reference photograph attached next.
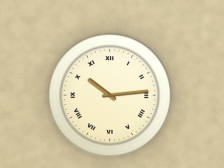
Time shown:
10.14
